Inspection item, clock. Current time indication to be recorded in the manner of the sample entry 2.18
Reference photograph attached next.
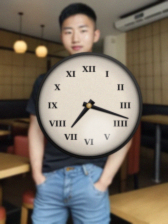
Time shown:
7.18
